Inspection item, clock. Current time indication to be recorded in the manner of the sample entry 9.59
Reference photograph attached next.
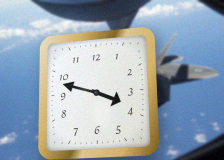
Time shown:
3.48
